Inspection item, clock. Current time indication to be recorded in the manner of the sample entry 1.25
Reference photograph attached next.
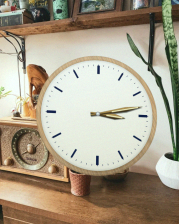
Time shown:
3.13
